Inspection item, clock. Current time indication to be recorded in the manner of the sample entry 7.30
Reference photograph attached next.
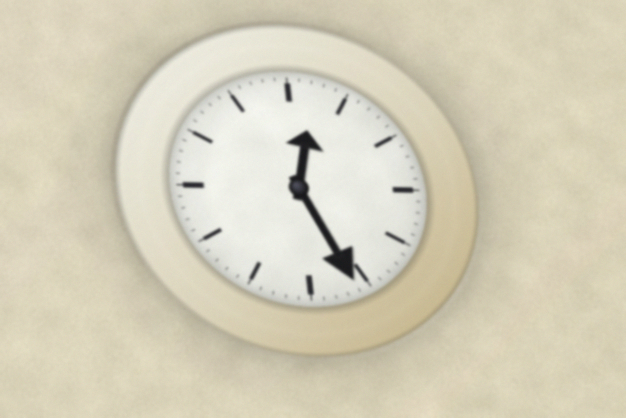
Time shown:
12.26
